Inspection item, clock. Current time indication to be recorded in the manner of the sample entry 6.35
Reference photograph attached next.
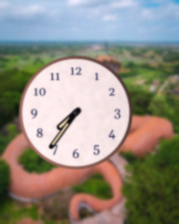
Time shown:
7.36
